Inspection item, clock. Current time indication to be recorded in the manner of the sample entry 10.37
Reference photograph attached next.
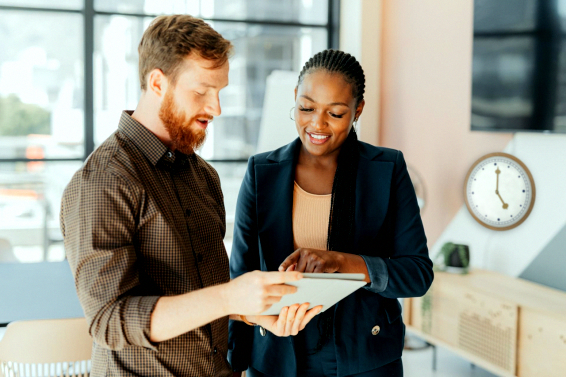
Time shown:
5.01
